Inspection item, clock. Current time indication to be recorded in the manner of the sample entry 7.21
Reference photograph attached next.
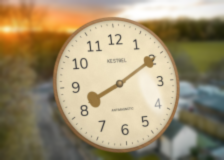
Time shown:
8.10
